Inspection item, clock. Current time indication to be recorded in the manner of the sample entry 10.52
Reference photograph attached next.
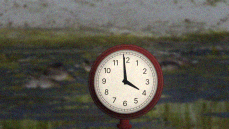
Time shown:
3.59
